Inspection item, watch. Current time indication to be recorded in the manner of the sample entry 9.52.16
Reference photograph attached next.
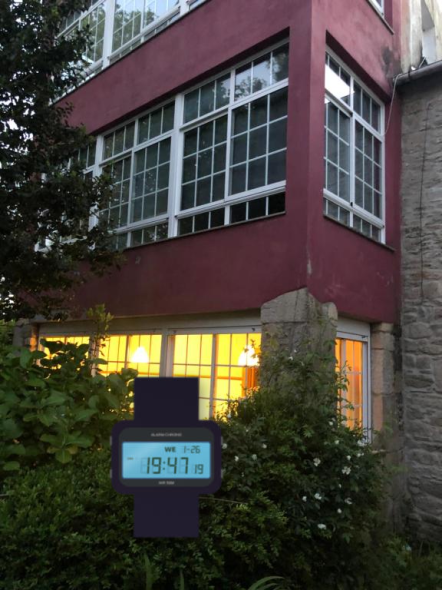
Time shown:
19.47.19
